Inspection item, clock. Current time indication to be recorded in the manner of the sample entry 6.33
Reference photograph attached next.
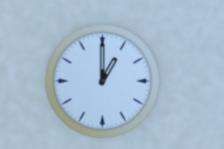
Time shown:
1.00
